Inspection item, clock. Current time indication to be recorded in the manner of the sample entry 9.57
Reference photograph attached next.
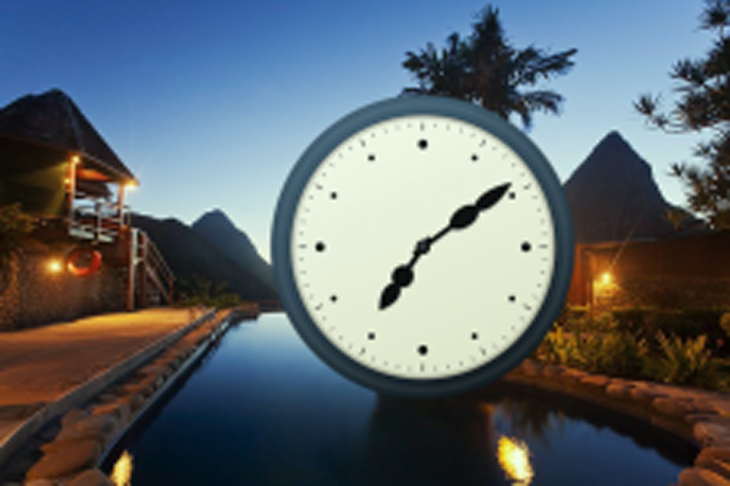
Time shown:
7.09
